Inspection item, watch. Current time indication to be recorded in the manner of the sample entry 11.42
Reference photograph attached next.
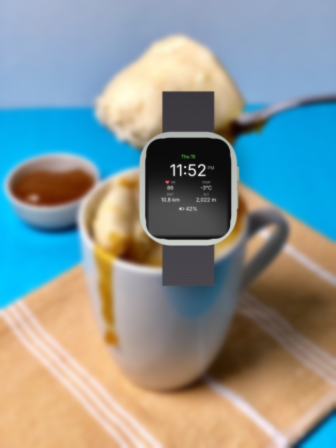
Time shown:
11.52
